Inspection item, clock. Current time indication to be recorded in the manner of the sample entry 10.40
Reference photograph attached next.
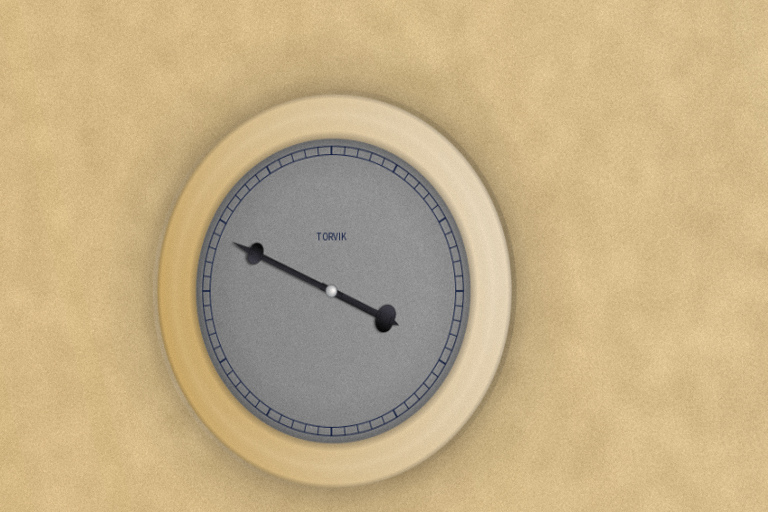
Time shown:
3.49
